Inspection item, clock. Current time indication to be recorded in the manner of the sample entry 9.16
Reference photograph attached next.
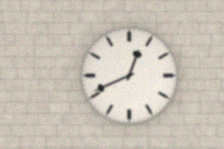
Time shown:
12.41
